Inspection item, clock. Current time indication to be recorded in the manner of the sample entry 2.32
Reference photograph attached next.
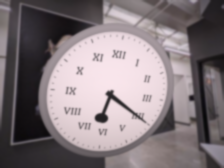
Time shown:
6.20
